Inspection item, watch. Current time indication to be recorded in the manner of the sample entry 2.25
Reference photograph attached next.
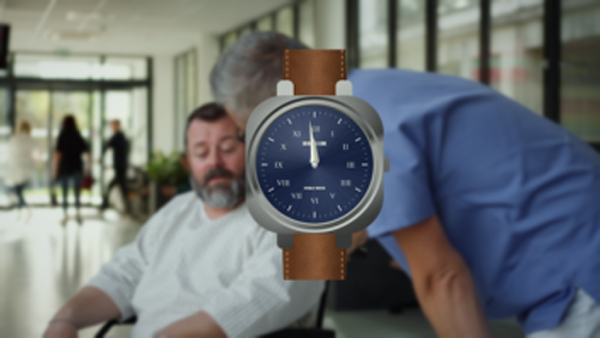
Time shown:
11.59
